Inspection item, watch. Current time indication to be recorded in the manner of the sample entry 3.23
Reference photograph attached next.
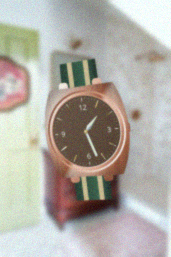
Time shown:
1.27
